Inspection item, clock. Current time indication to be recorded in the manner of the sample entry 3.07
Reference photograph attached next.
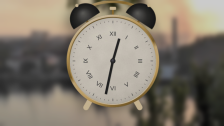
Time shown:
12.32
